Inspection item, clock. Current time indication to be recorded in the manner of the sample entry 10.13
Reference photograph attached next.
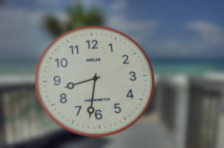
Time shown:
8.32
